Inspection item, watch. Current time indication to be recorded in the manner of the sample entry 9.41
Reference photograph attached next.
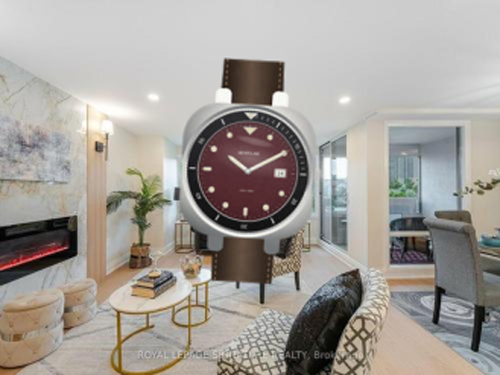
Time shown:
10.10
